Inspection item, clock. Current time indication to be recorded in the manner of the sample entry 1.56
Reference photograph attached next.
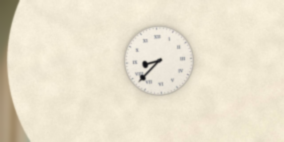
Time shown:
8.38
